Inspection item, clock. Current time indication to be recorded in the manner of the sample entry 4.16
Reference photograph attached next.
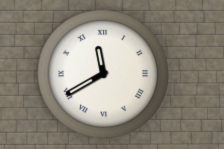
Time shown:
11.40
